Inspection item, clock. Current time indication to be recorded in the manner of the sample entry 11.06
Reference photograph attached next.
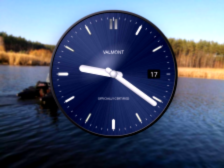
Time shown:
9.21
